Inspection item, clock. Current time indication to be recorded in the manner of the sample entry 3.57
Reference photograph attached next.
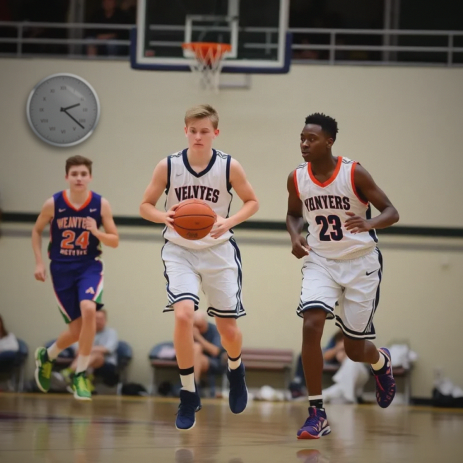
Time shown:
2.22
